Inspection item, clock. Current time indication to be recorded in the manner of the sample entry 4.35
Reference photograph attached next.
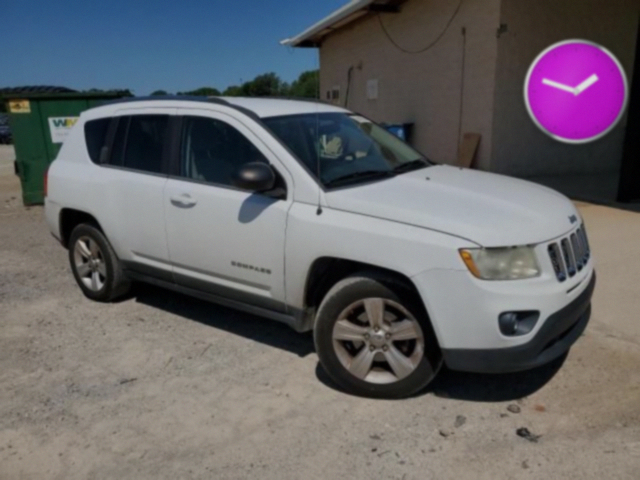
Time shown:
1.48
